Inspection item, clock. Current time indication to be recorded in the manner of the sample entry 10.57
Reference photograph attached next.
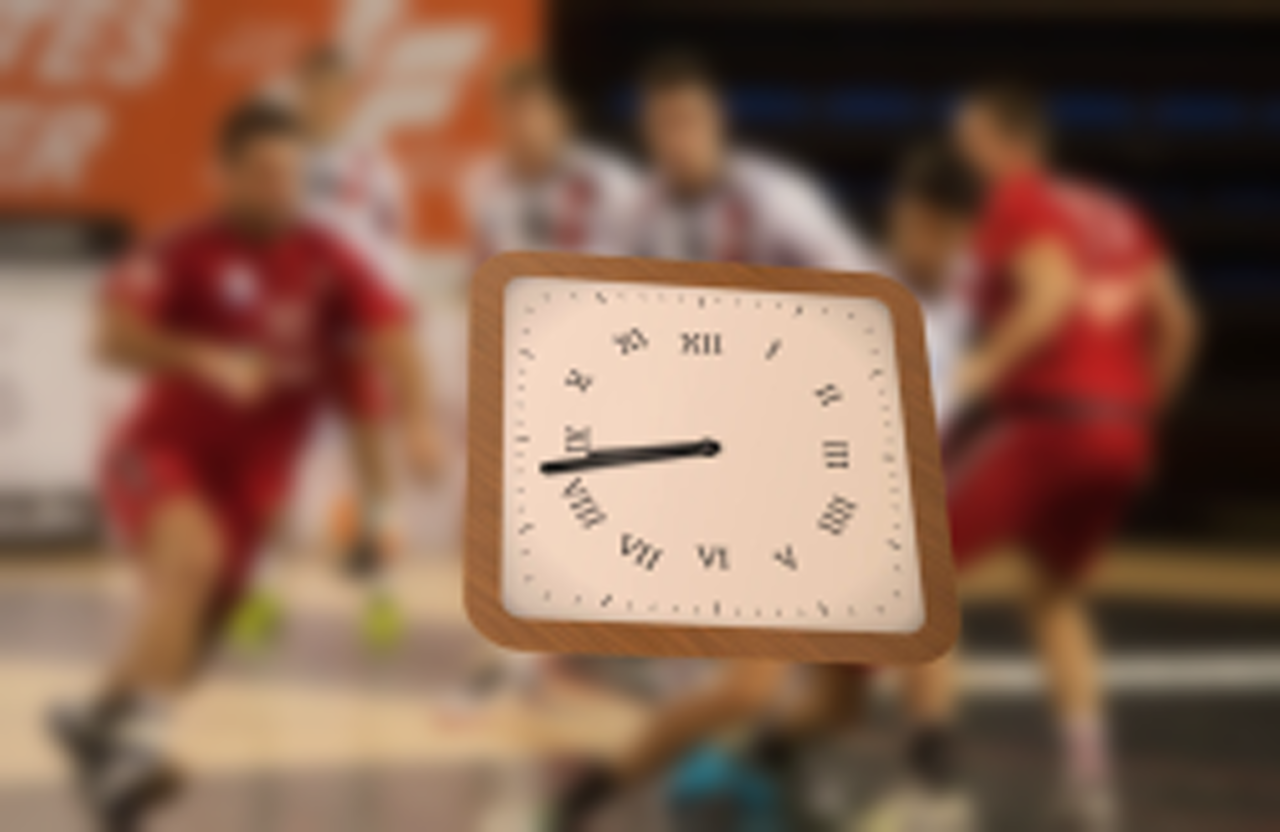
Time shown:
8.43
